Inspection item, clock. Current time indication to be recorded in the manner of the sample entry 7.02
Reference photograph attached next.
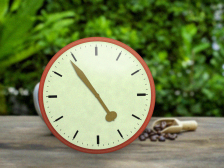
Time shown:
4.54
